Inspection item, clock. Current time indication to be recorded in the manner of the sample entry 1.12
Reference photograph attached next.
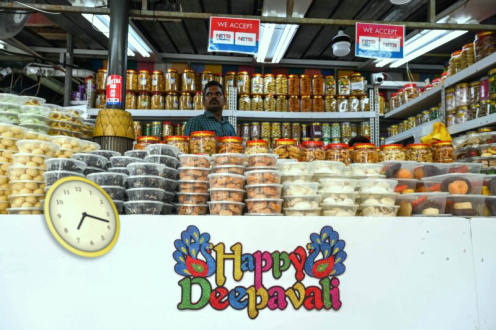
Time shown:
7.18
